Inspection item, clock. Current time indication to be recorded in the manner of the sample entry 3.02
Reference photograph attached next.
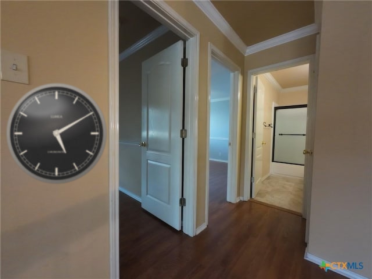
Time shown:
5.10
